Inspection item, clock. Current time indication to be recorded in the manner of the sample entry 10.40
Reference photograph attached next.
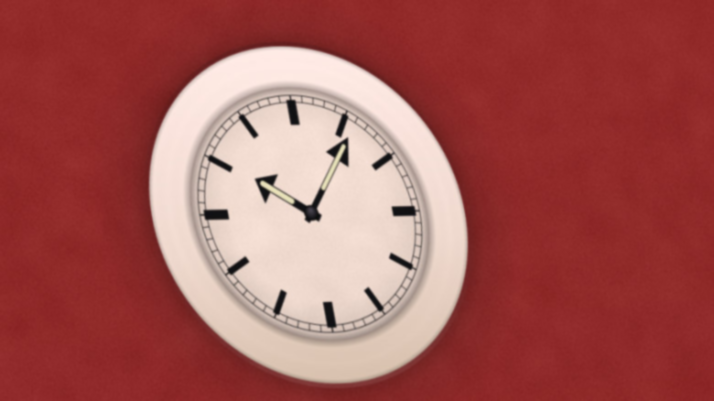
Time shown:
10.06
